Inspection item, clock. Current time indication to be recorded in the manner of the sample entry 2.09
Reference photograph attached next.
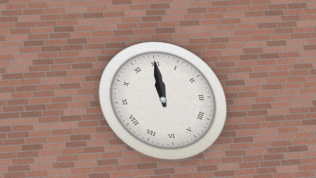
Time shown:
12.00
